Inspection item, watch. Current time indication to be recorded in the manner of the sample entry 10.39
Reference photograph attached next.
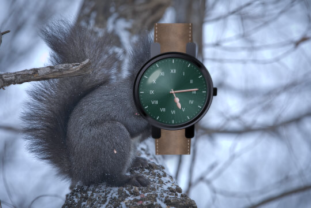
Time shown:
5.14
